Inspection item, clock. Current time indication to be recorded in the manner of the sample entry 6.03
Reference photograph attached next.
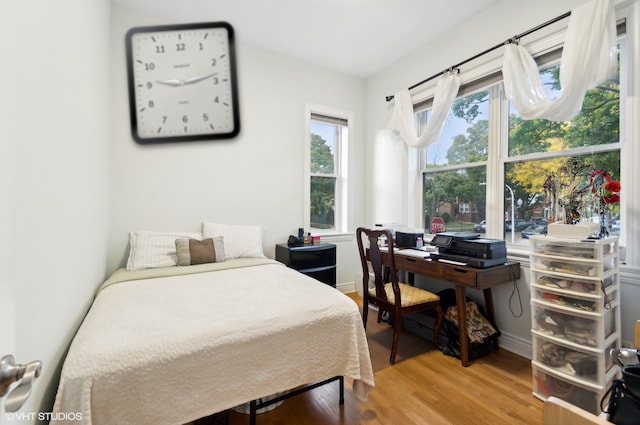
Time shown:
9.13
